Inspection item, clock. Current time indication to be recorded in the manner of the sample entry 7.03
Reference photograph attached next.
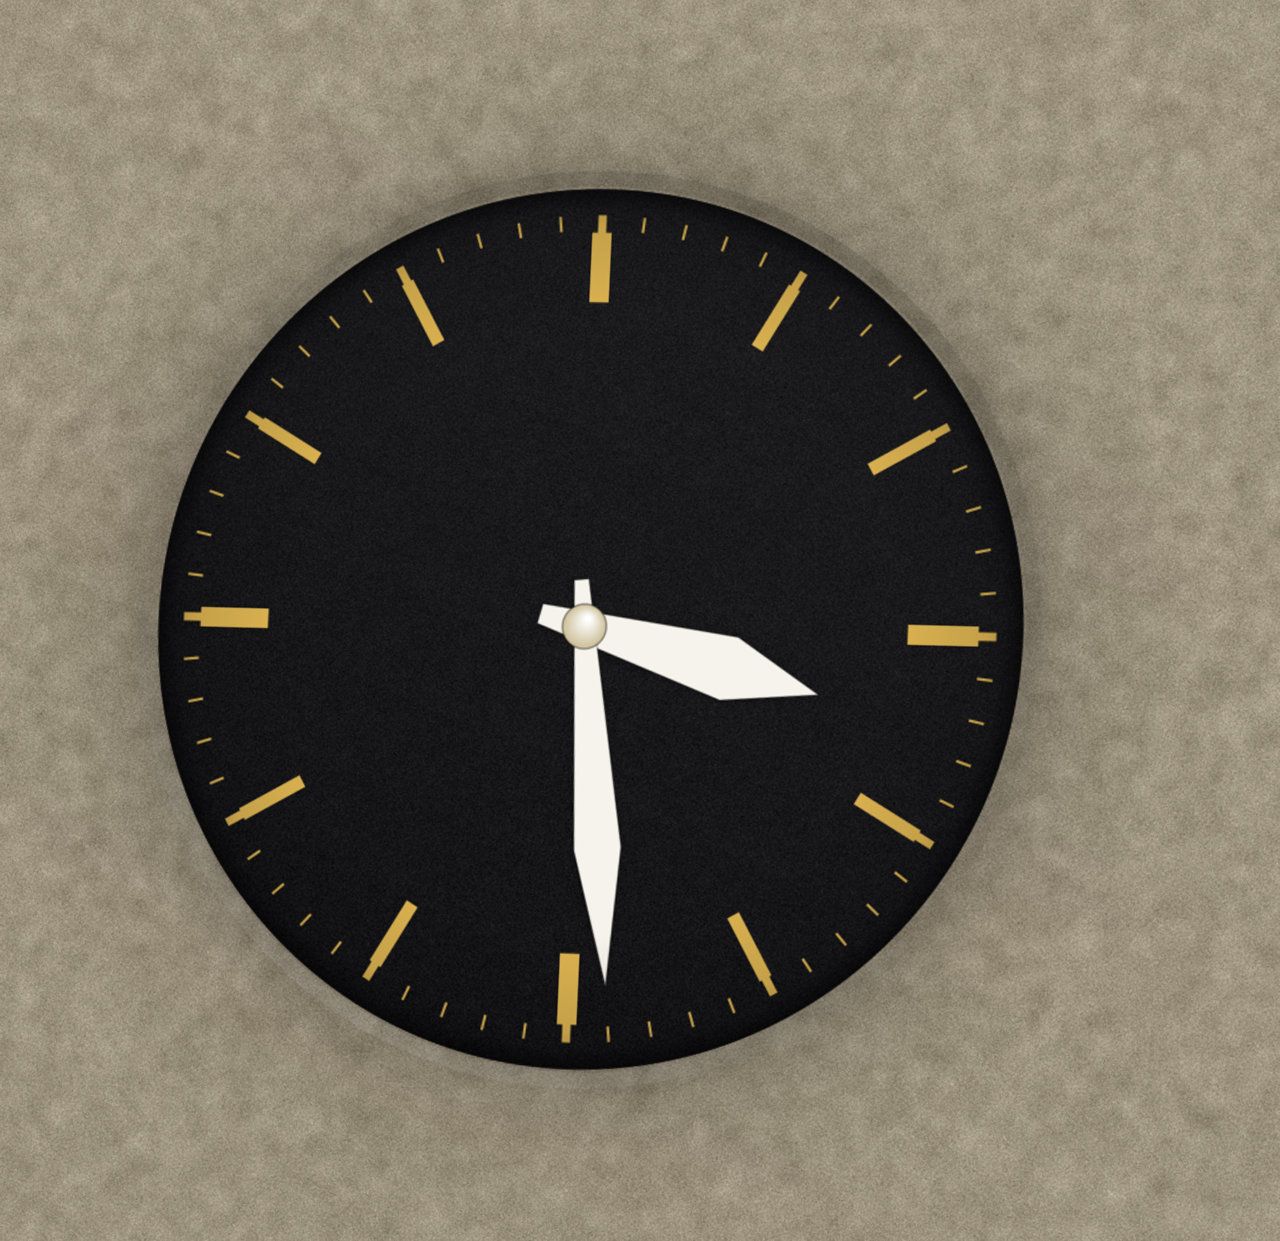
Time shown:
3.29
